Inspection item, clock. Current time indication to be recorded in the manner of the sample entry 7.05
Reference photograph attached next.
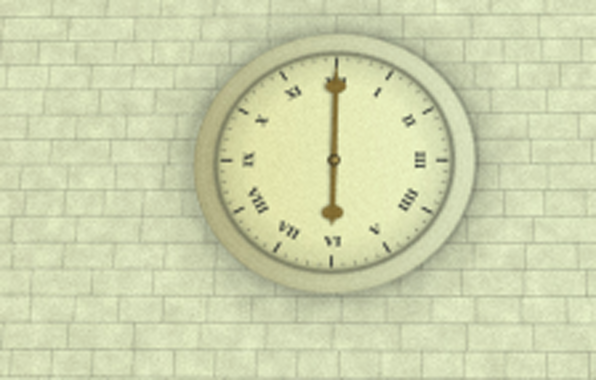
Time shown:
6.00
